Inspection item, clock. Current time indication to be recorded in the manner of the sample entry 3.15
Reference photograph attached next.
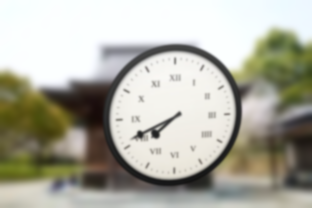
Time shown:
7.41
